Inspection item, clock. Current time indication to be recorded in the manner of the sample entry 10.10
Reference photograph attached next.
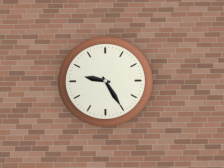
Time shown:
9.25
